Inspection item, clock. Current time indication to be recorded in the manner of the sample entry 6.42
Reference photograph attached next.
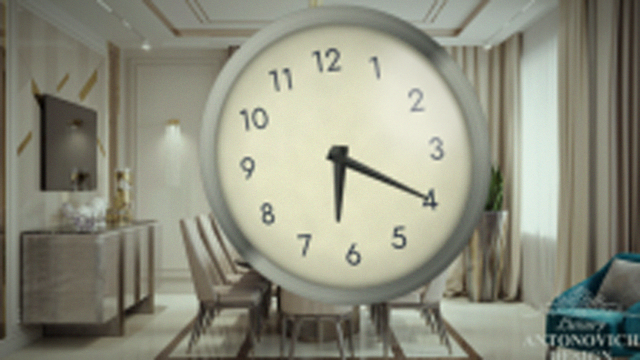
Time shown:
6.20
